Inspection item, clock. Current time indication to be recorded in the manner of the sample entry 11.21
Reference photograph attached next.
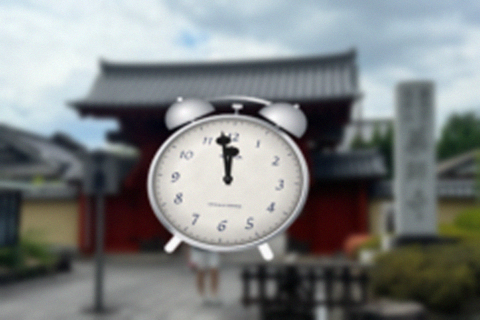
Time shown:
11.58
